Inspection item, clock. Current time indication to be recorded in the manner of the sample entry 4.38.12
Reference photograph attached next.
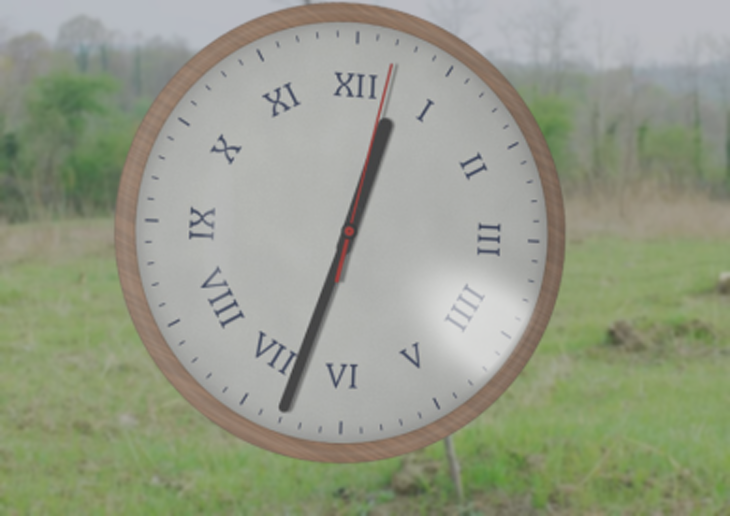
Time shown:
12.33.02
